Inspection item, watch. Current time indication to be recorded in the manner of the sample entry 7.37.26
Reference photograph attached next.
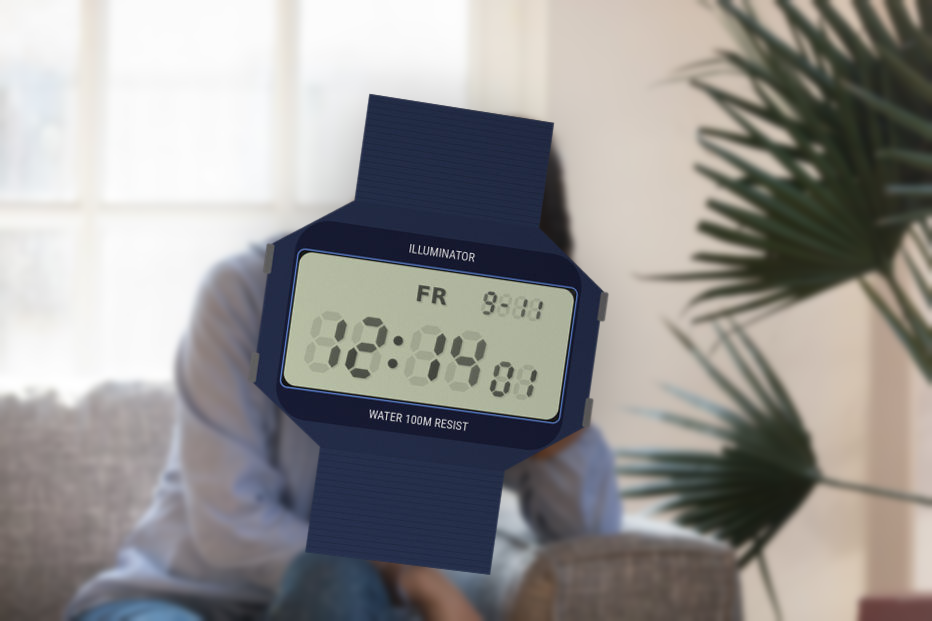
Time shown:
12.14.01
